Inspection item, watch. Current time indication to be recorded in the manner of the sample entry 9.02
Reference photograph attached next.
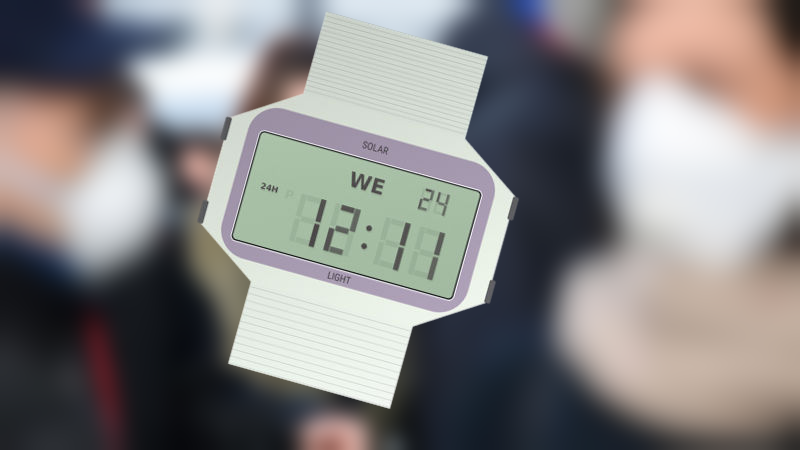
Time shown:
12.11
